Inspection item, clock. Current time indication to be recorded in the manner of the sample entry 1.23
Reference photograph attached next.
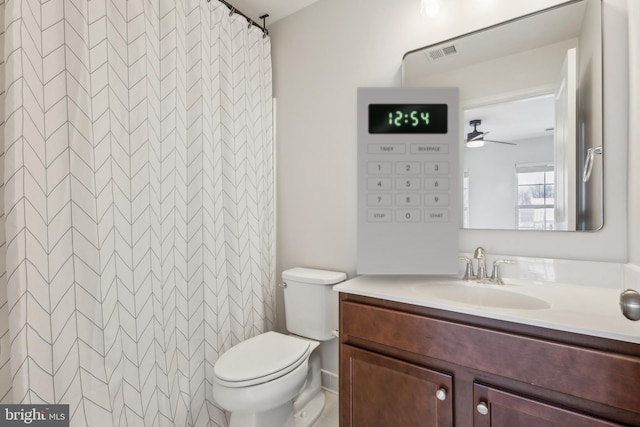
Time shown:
12.54
